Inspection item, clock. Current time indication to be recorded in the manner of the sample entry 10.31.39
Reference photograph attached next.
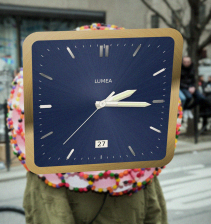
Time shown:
2.15.37
